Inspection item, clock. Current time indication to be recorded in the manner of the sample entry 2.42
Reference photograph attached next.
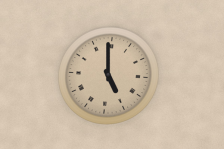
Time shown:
4.59
